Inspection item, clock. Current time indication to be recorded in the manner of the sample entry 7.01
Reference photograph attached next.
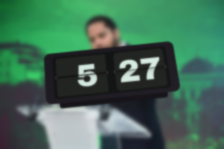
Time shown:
5.27
